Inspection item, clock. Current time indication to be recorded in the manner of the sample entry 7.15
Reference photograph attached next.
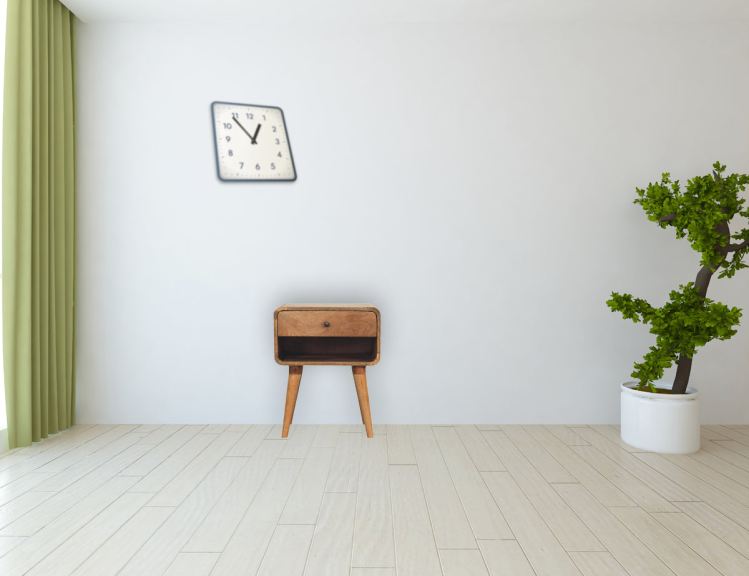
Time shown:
12.54
